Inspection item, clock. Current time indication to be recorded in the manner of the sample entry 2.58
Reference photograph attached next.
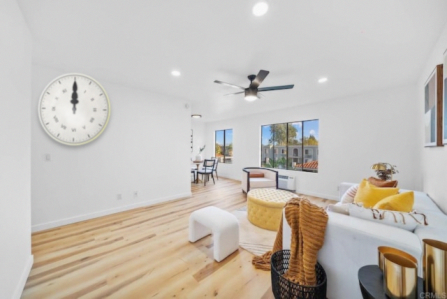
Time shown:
12.00
